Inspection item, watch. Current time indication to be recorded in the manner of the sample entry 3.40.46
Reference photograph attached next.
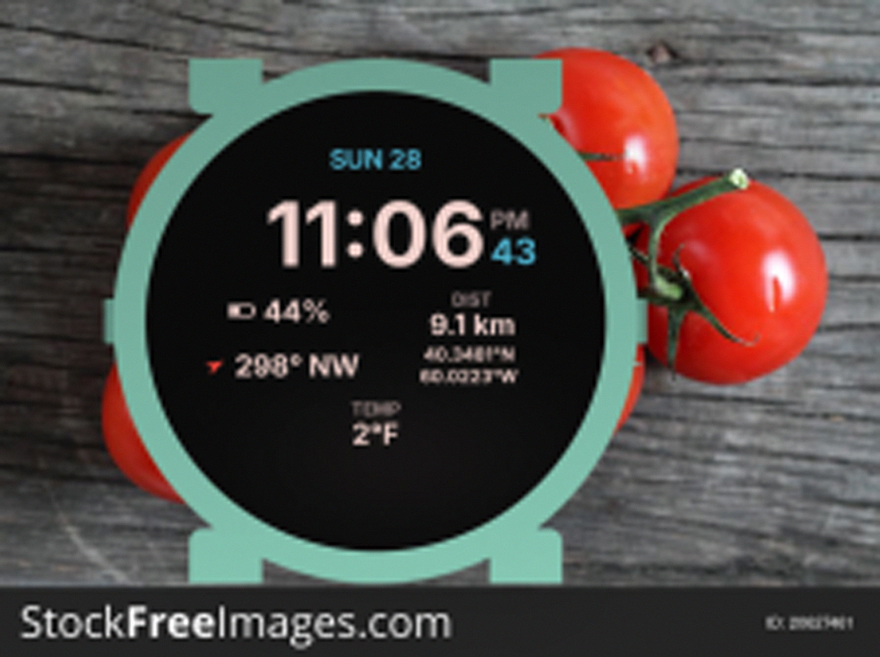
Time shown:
11.06.43
